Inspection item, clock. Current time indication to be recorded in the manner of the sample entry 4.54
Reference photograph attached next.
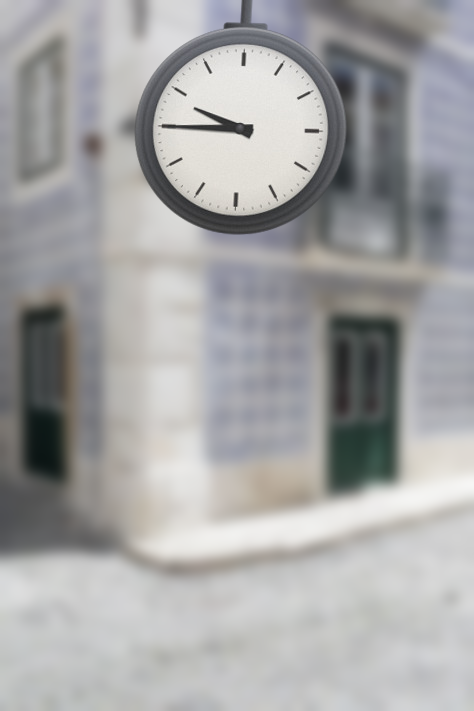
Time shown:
9.45
